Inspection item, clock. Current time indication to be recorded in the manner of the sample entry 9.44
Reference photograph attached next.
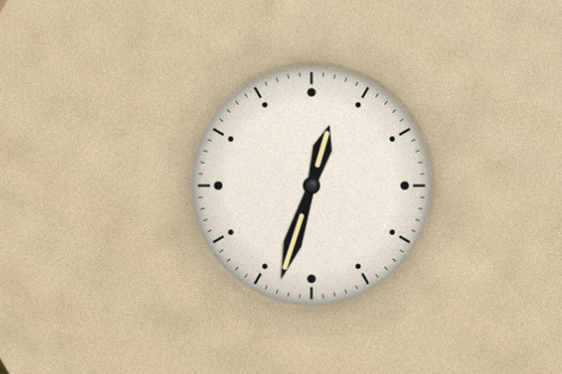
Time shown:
12.33
